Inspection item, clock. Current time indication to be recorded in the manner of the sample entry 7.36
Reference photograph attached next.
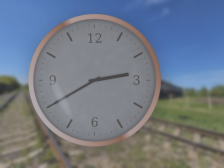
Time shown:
2.40
